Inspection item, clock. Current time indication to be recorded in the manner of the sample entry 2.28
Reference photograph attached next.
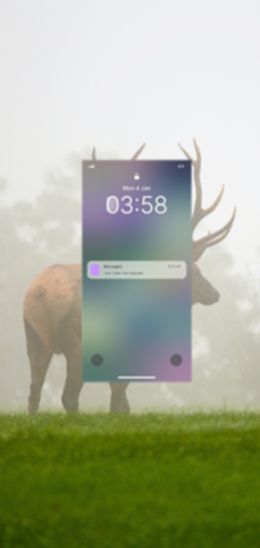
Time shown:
3.58
